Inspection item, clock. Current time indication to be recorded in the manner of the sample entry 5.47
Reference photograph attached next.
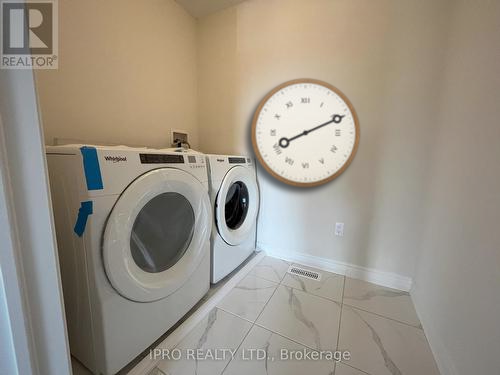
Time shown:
8.11
